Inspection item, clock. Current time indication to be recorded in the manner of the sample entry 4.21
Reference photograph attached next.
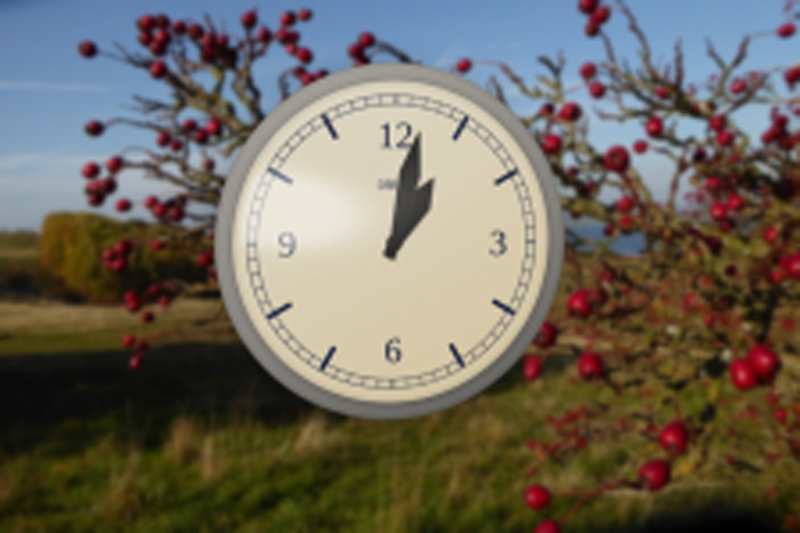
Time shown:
1.02
